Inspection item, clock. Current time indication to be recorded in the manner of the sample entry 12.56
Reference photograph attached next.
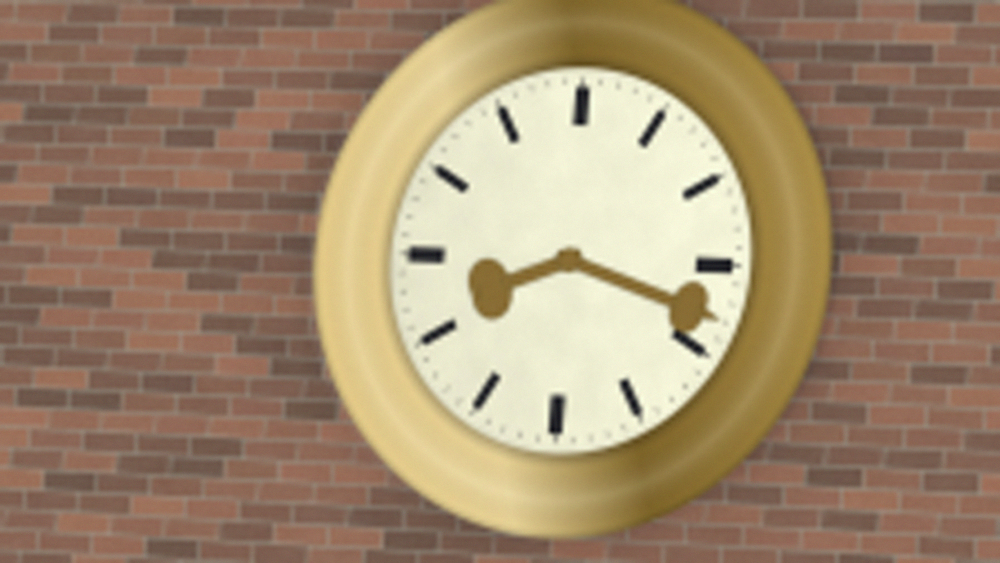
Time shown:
8.18
